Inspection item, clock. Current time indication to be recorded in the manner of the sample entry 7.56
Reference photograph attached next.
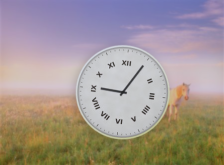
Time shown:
9.05
